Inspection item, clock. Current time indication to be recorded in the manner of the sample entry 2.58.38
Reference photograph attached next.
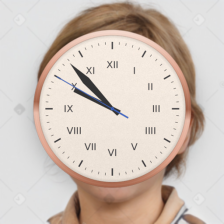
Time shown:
9.52.50
